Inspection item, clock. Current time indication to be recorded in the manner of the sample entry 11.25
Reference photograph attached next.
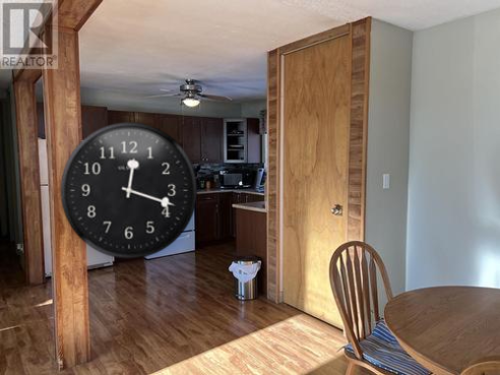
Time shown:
12.18
